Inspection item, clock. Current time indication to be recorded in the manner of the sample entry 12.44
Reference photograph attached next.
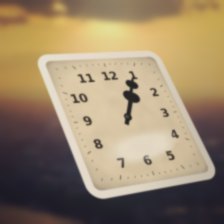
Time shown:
1.05
